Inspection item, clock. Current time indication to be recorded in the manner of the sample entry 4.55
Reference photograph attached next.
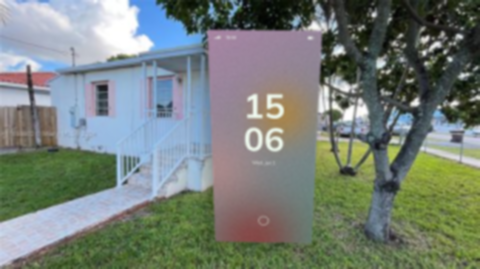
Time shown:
15.06
